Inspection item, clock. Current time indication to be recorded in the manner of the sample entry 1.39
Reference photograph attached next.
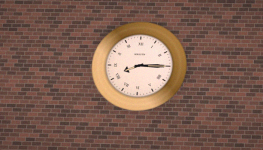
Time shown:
8.15
